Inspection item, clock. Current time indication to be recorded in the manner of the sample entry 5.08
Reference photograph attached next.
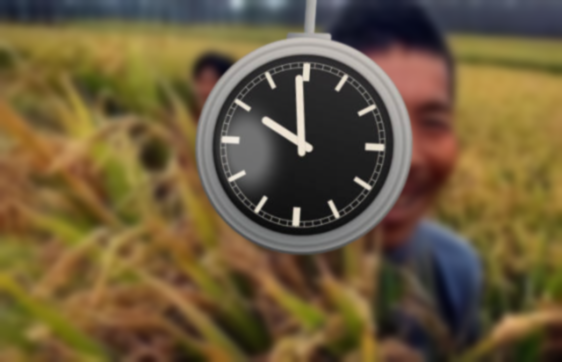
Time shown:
9.59
